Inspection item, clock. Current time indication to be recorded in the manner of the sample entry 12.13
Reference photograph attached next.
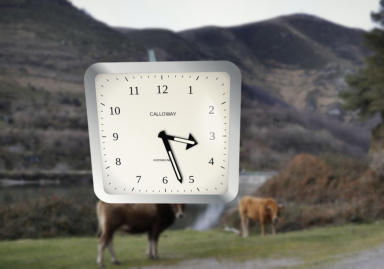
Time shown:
3.27
